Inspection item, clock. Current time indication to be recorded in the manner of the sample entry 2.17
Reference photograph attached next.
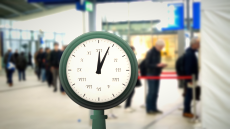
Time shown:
12.04
